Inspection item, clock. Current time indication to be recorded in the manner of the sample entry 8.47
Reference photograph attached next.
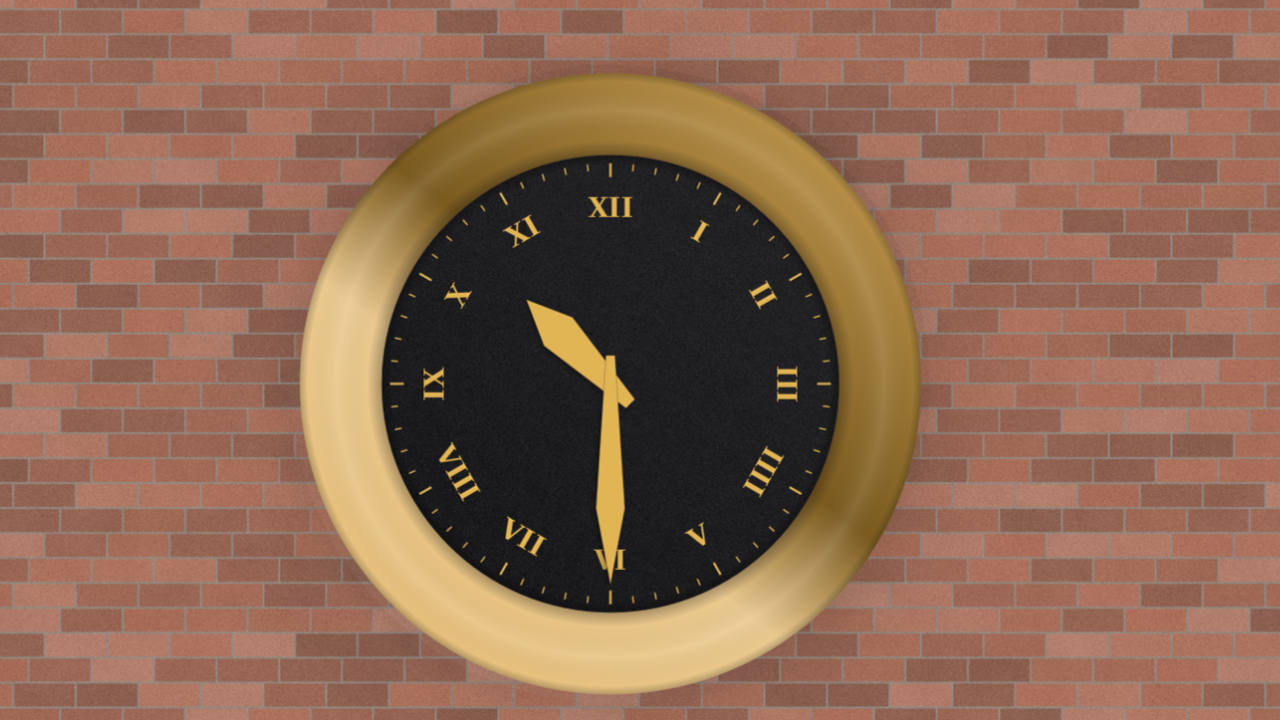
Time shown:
10.30
